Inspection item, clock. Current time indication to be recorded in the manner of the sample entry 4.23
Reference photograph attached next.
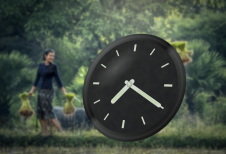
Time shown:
7.20
